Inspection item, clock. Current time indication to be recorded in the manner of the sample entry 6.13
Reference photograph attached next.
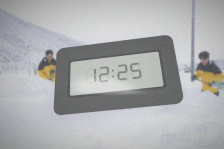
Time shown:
12.25
